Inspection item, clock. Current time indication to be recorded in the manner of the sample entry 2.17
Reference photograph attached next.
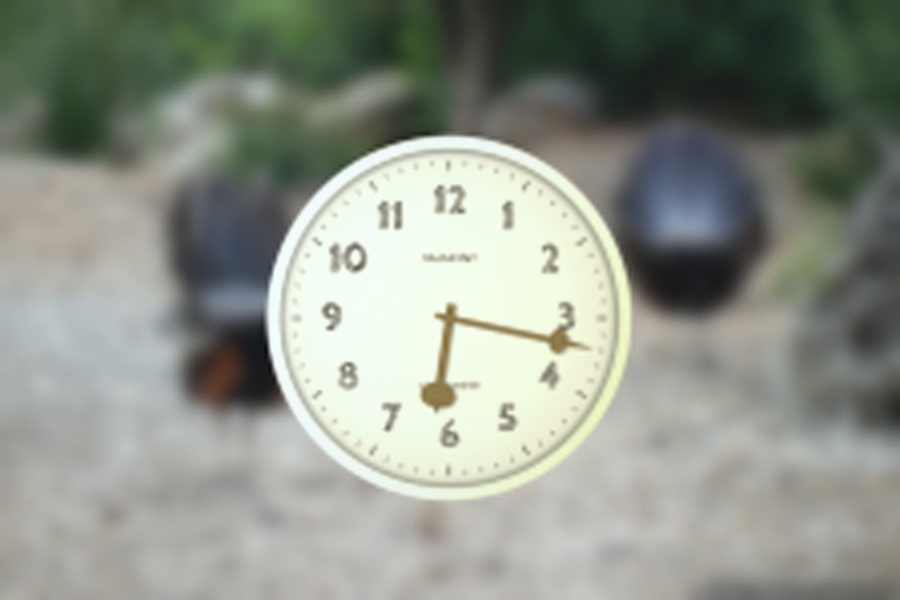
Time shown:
6.17
